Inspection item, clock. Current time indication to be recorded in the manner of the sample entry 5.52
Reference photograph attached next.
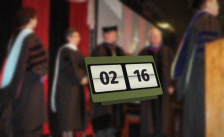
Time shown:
2.16
